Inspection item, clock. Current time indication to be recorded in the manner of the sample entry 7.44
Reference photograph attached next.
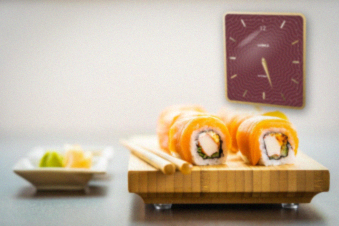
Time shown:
5.27
